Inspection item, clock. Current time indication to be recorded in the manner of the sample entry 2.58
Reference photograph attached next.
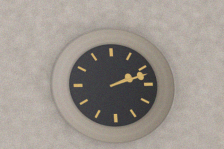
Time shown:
2.12
